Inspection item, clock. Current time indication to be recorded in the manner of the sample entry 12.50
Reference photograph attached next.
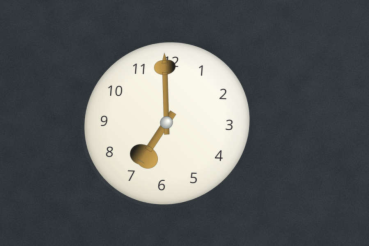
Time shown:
6.59
